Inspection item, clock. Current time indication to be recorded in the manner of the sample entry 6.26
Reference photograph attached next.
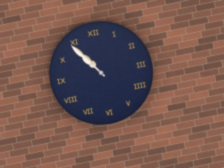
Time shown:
10.54
